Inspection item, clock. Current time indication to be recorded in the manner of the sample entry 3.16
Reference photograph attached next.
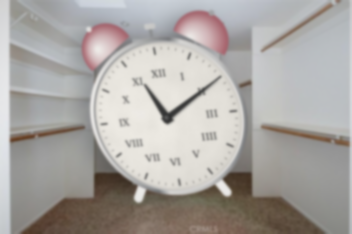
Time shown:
11.10
